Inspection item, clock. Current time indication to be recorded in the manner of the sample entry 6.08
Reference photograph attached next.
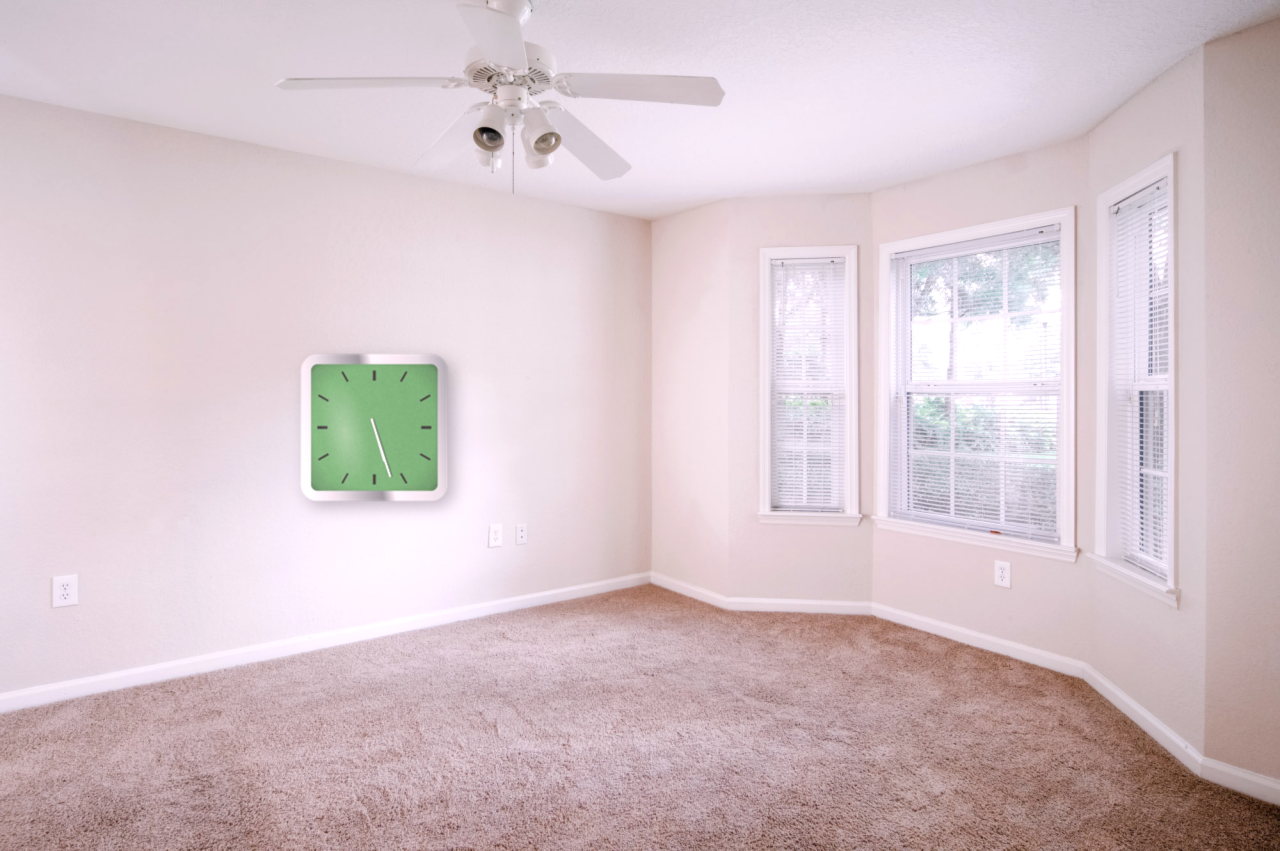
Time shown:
5.27
